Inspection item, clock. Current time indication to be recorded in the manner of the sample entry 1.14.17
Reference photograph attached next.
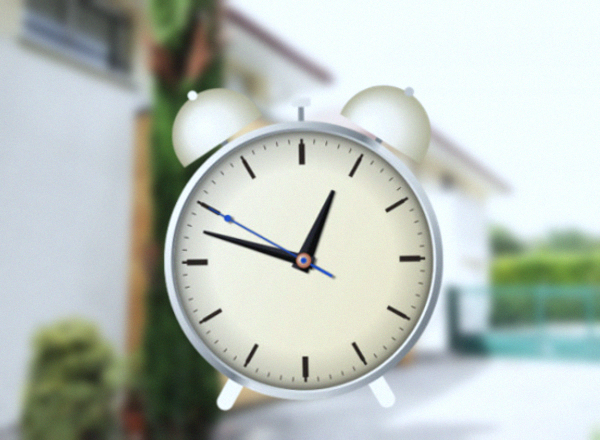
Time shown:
12.47.50
